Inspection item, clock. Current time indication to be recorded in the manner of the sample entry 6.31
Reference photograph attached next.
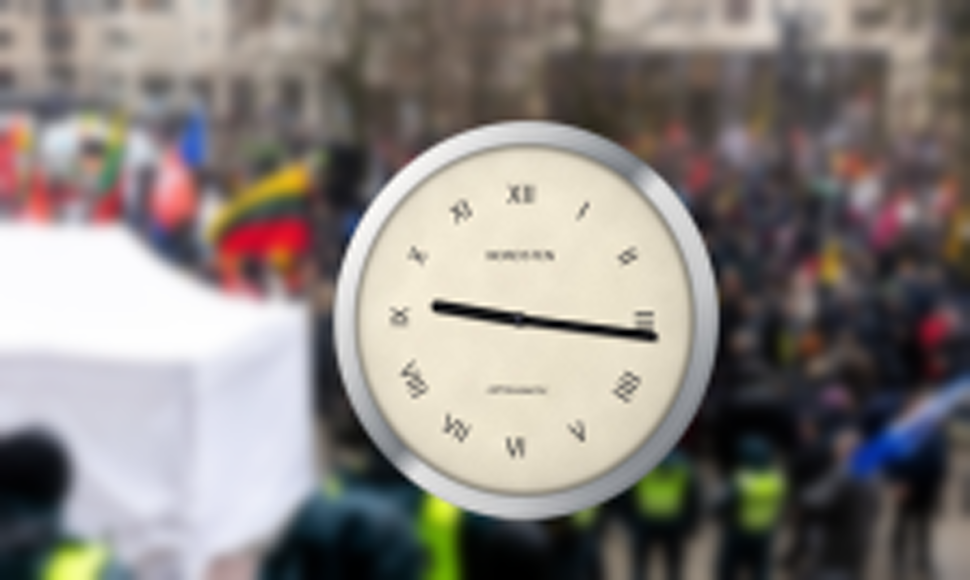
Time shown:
9.16
